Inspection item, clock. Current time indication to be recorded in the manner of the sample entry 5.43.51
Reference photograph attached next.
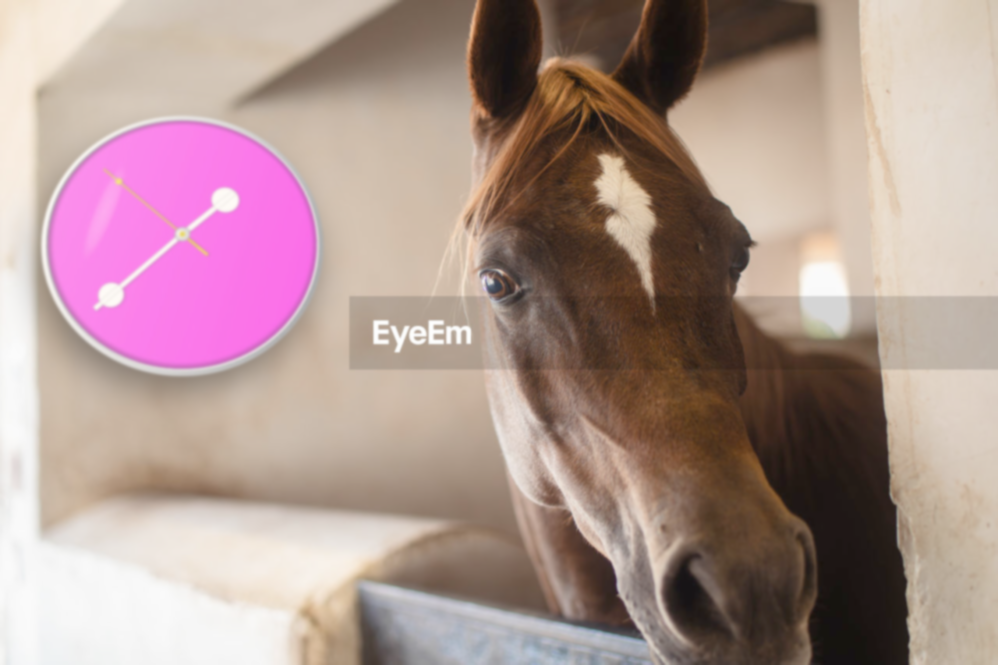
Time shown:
1.37.52
